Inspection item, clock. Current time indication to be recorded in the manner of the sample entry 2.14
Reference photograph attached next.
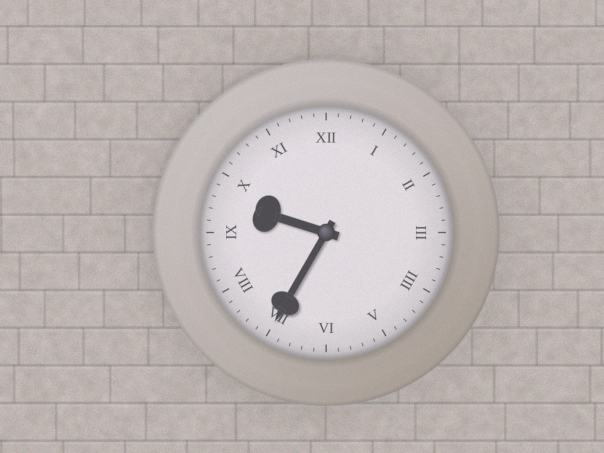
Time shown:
9.35
